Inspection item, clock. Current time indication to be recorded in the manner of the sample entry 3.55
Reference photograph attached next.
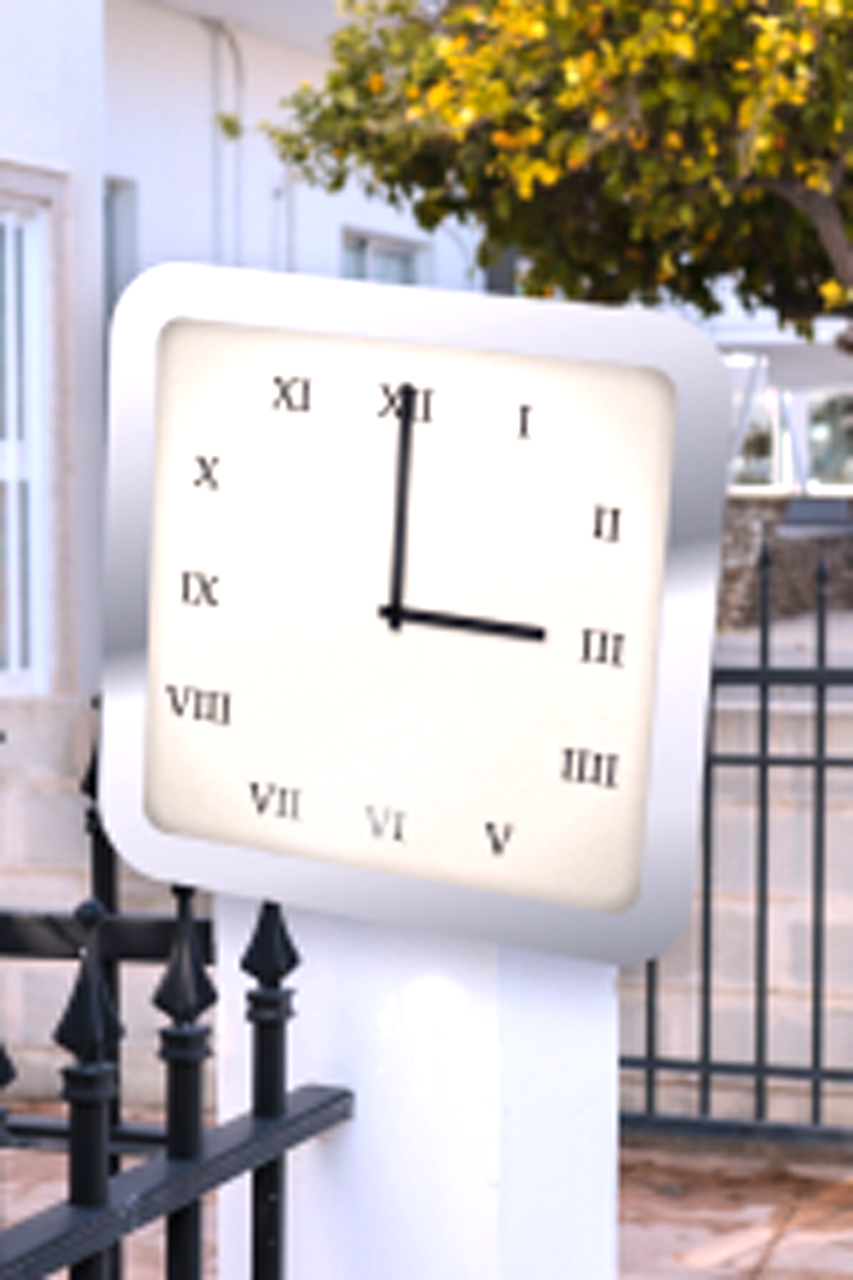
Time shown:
3.00
